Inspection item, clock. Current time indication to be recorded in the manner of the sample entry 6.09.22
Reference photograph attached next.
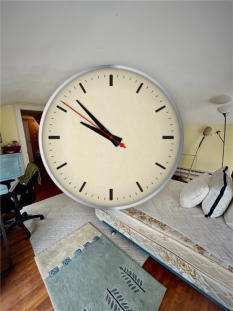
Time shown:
9.52.51
